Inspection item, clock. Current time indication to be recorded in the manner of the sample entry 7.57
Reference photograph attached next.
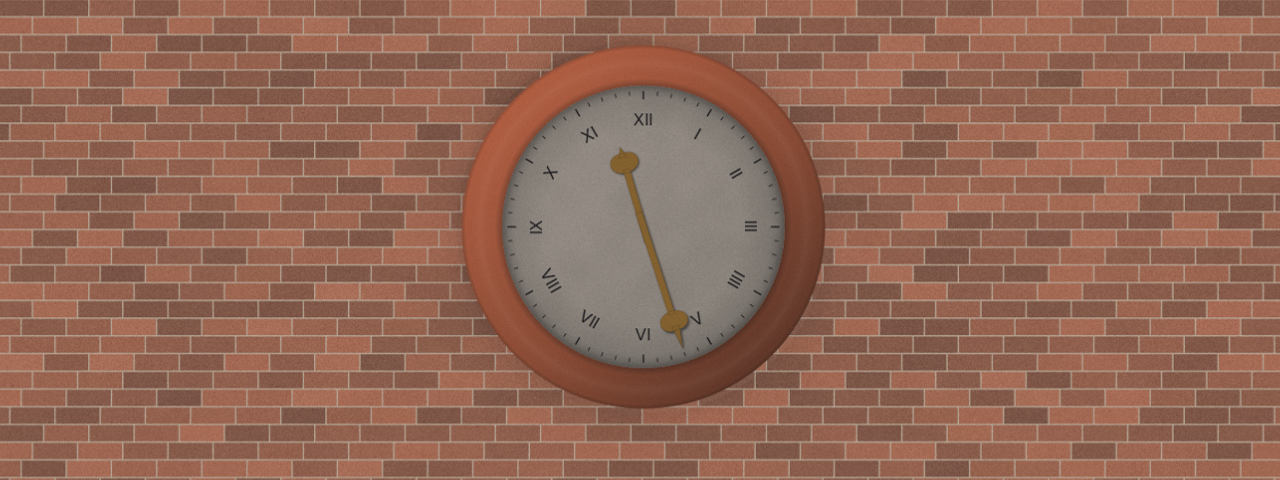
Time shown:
11.27
